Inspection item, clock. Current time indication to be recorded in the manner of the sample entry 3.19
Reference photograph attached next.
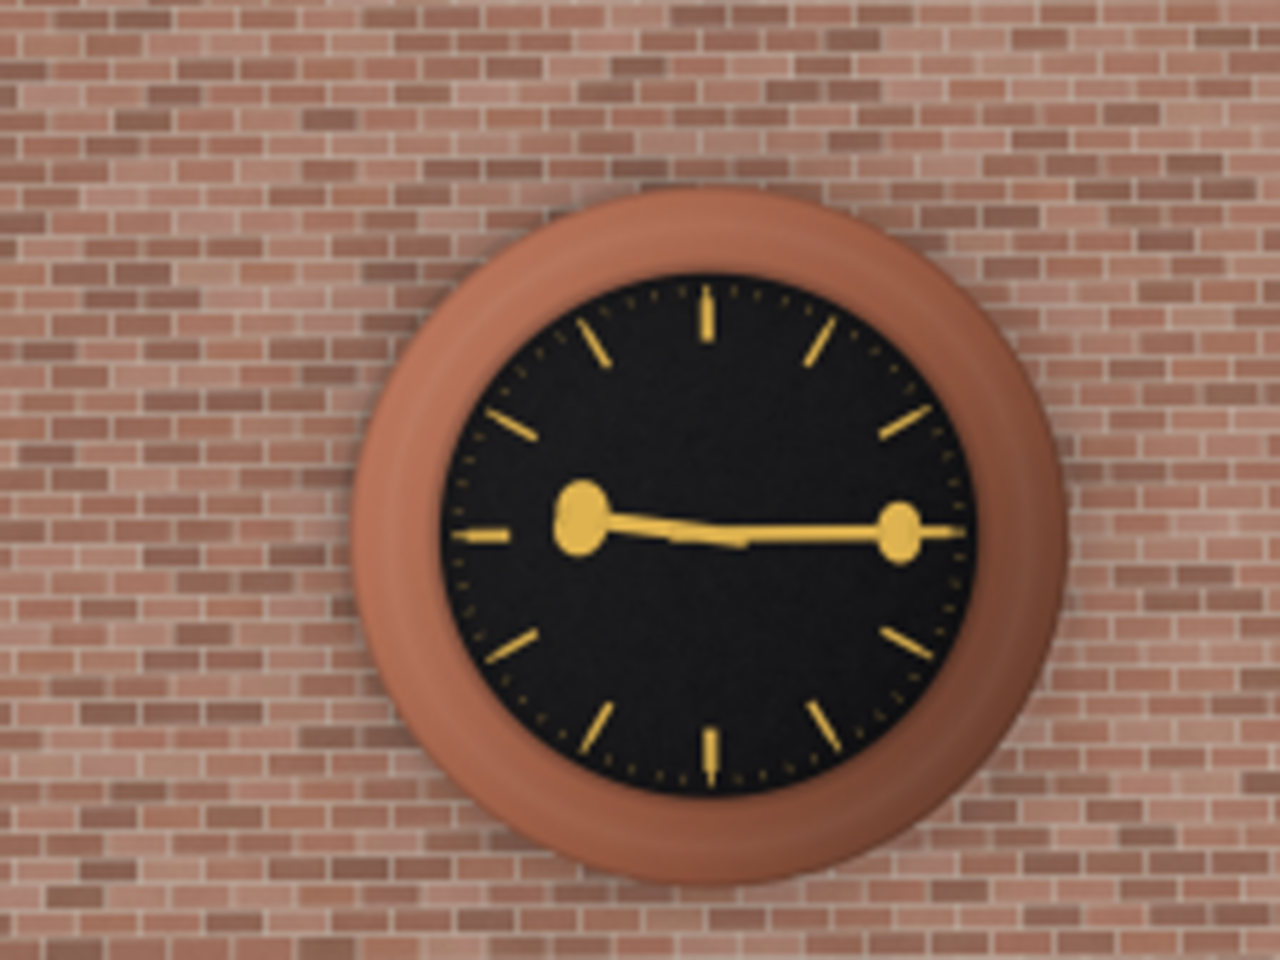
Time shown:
9.15
